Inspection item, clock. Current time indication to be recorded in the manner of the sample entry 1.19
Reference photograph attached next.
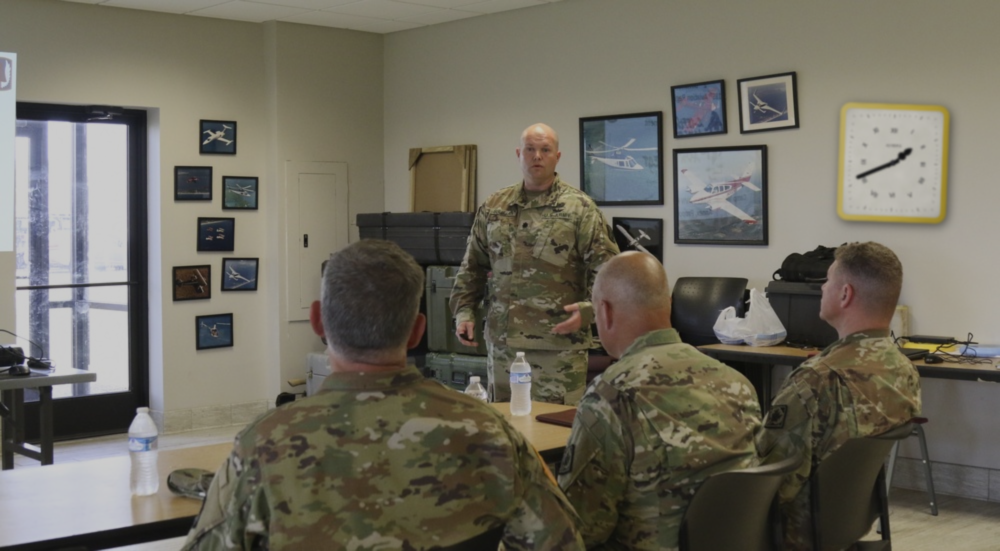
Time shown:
1.41
